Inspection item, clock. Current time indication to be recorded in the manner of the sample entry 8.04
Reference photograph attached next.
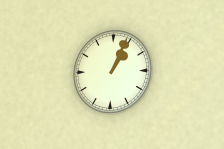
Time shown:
1.04
